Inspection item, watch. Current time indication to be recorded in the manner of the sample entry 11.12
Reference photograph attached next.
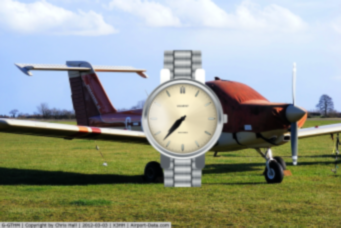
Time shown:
7.37
